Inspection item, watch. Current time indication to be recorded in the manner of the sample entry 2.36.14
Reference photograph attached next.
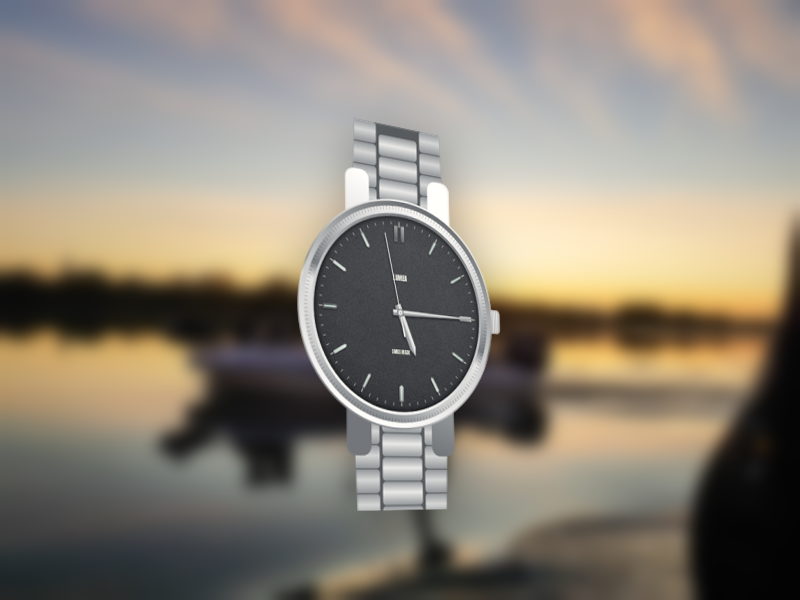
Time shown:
5.14.58
